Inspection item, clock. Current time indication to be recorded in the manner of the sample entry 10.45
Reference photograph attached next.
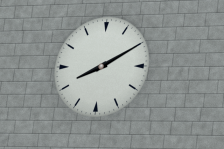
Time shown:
8.10
